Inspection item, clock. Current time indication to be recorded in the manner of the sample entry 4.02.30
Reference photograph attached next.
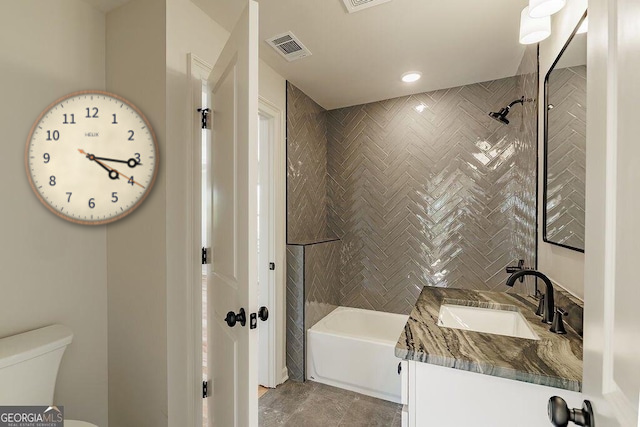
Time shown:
4.16.20
